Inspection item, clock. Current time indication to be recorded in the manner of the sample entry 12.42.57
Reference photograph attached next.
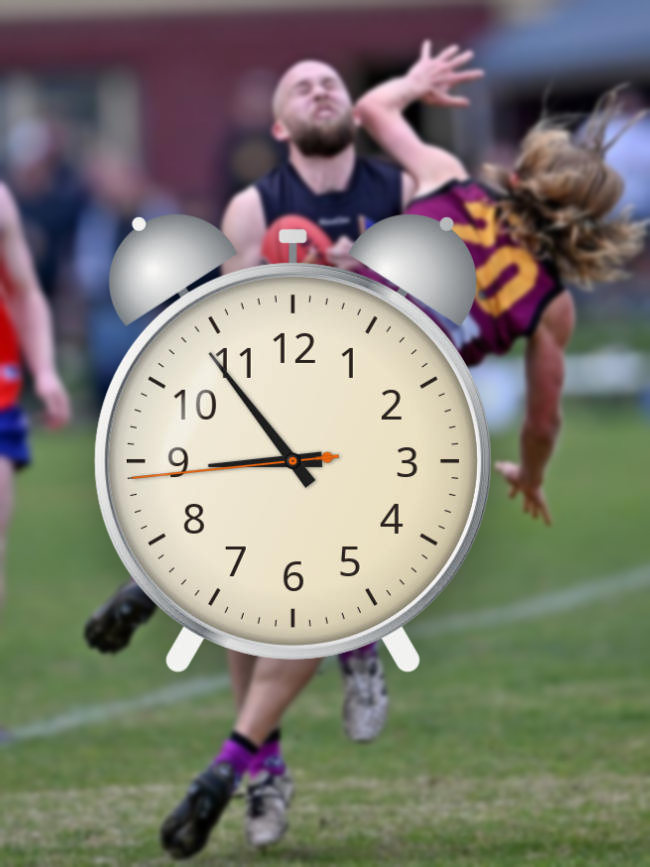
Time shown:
8.53.44
